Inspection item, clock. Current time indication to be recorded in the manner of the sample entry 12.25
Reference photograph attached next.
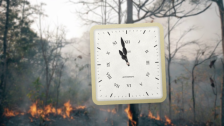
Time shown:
10.58
